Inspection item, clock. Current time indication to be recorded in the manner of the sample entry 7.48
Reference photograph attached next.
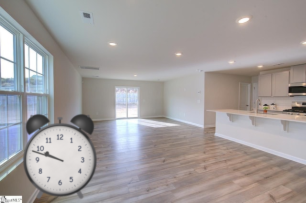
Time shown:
9.48
